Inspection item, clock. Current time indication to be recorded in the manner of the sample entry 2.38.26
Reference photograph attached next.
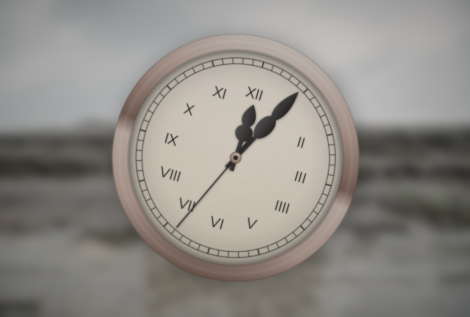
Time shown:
12.04.34
